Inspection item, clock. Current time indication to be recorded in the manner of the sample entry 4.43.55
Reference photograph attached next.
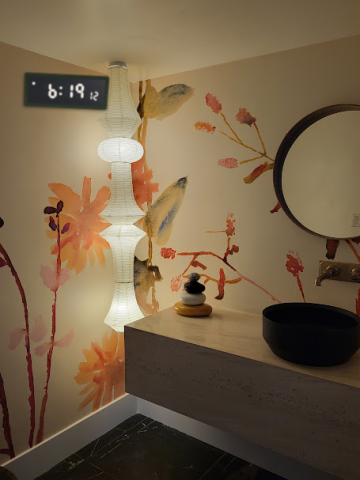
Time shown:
6.19.12
